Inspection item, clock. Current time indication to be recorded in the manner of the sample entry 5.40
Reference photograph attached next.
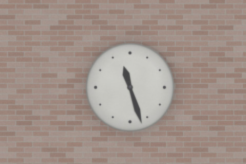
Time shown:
11.27
